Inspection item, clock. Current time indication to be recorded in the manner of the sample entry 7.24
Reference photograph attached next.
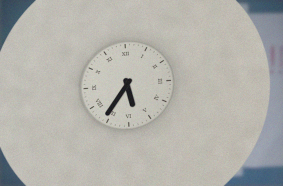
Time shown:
5.36
